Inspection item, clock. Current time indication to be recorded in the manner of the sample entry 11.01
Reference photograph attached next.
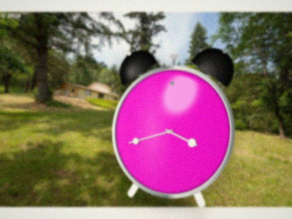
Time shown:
3.42
